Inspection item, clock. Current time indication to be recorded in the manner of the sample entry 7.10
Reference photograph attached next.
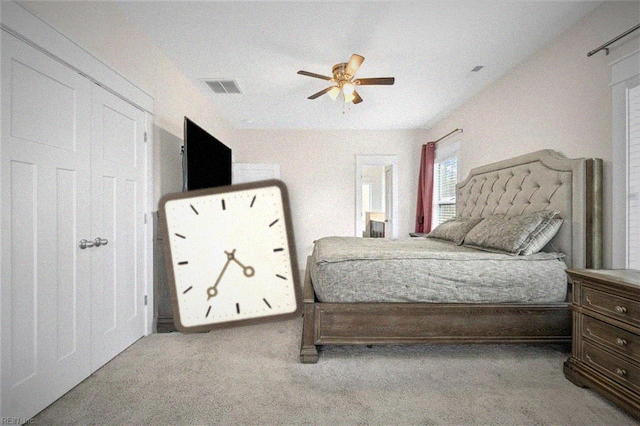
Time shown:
4.36
